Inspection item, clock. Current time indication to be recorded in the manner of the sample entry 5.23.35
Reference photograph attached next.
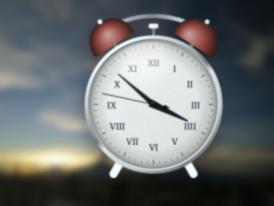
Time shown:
3.51.47
